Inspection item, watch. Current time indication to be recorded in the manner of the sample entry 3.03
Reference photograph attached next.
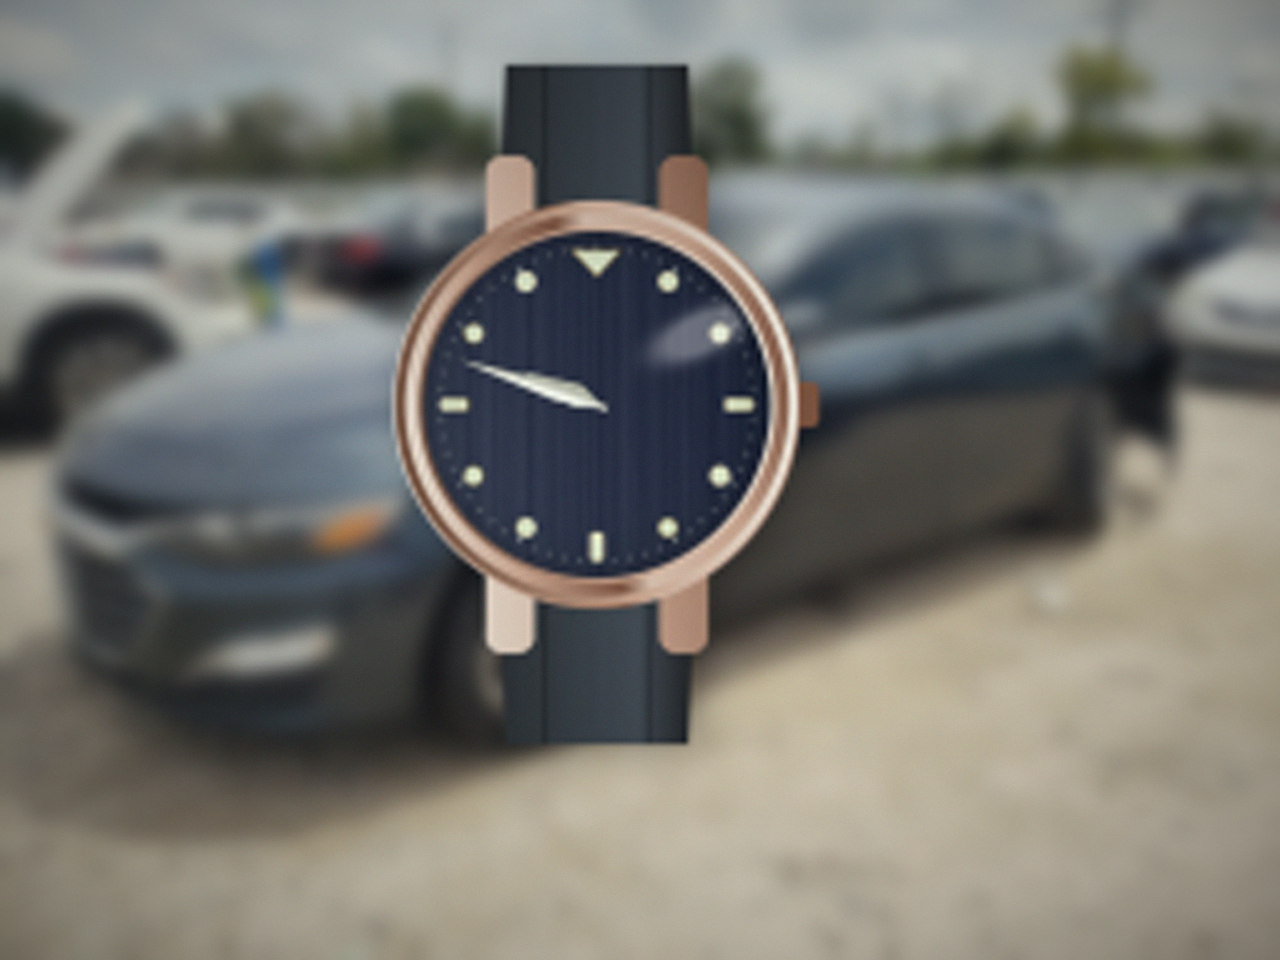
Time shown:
9.48
